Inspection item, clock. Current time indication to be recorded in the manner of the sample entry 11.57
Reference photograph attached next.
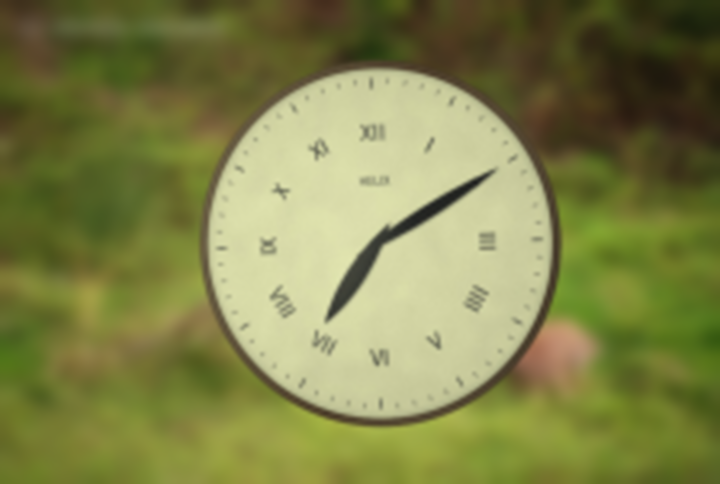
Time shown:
7.10
